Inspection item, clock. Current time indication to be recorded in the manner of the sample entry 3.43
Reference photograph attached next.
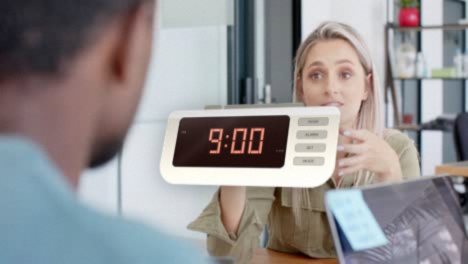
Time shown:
9.00
